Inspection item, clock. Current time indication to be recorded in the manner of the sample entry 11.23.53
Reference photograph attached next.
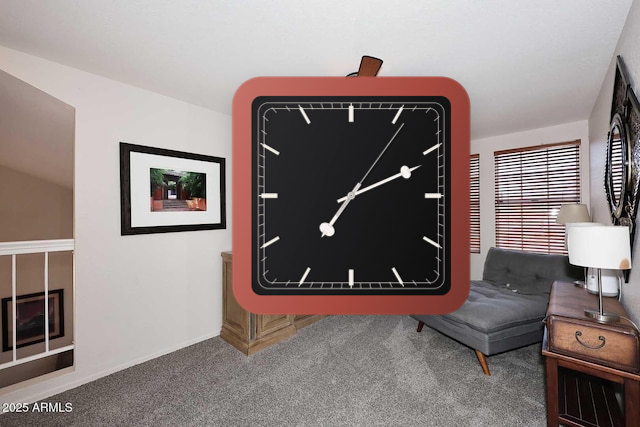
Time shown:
7.11.06
